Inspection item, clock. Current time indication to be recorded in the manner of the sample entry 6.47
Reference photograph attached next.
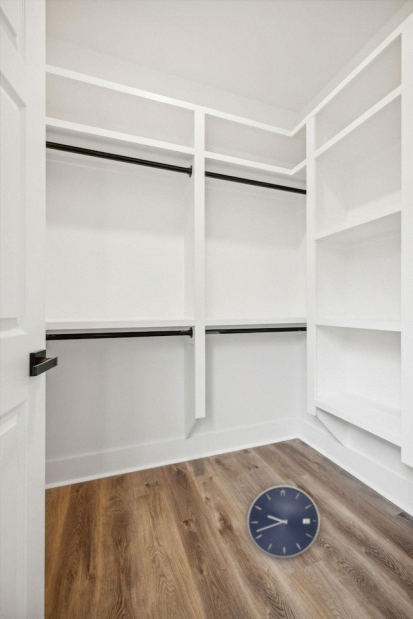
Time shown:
9.42
